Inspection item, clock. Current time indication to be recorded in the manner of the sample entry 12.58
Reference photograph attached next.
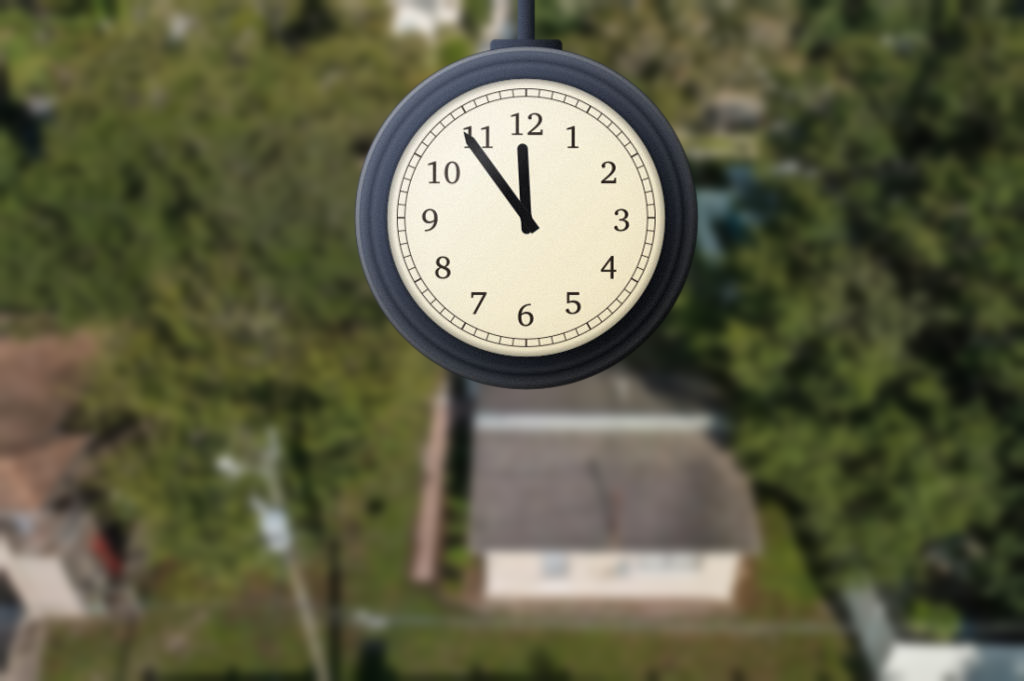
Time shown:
11.54
